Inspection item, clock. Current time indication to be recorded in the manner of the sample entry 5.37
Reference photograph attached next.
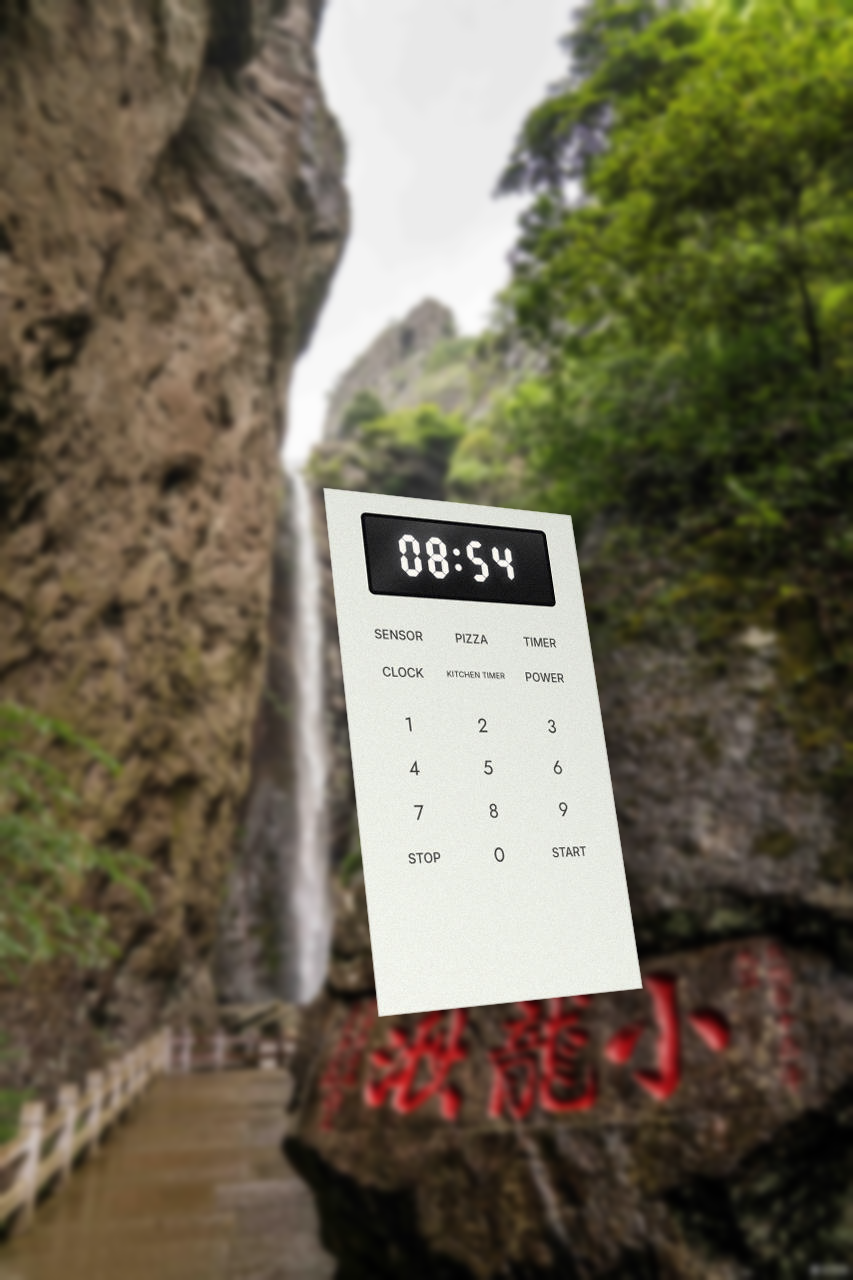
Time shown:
8.54
